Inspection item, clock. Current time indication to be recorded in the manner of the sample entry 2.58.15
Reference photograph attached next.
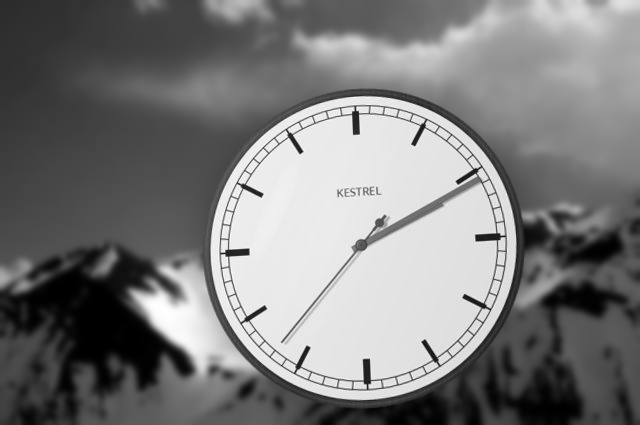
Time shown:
2.10.37
